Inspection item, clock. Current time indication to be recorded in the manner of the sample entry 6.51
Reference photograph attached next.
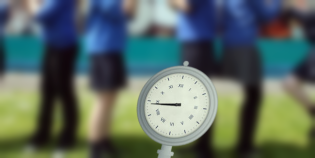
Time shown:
8.44
